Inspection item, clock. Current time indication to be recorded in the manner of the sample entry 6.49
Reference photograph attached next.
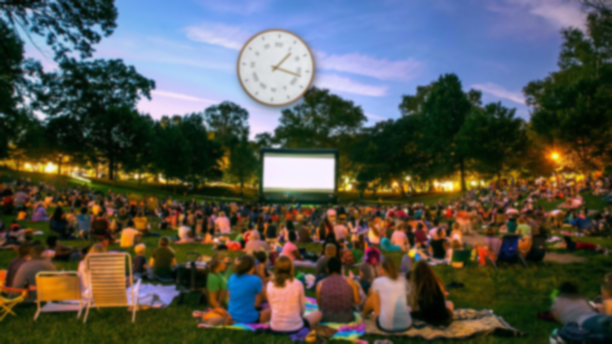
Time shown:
1.17
